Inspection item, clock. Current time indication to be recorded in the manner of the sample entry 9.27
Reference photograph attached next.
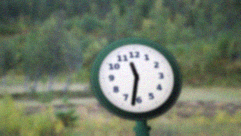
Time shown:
11.32
